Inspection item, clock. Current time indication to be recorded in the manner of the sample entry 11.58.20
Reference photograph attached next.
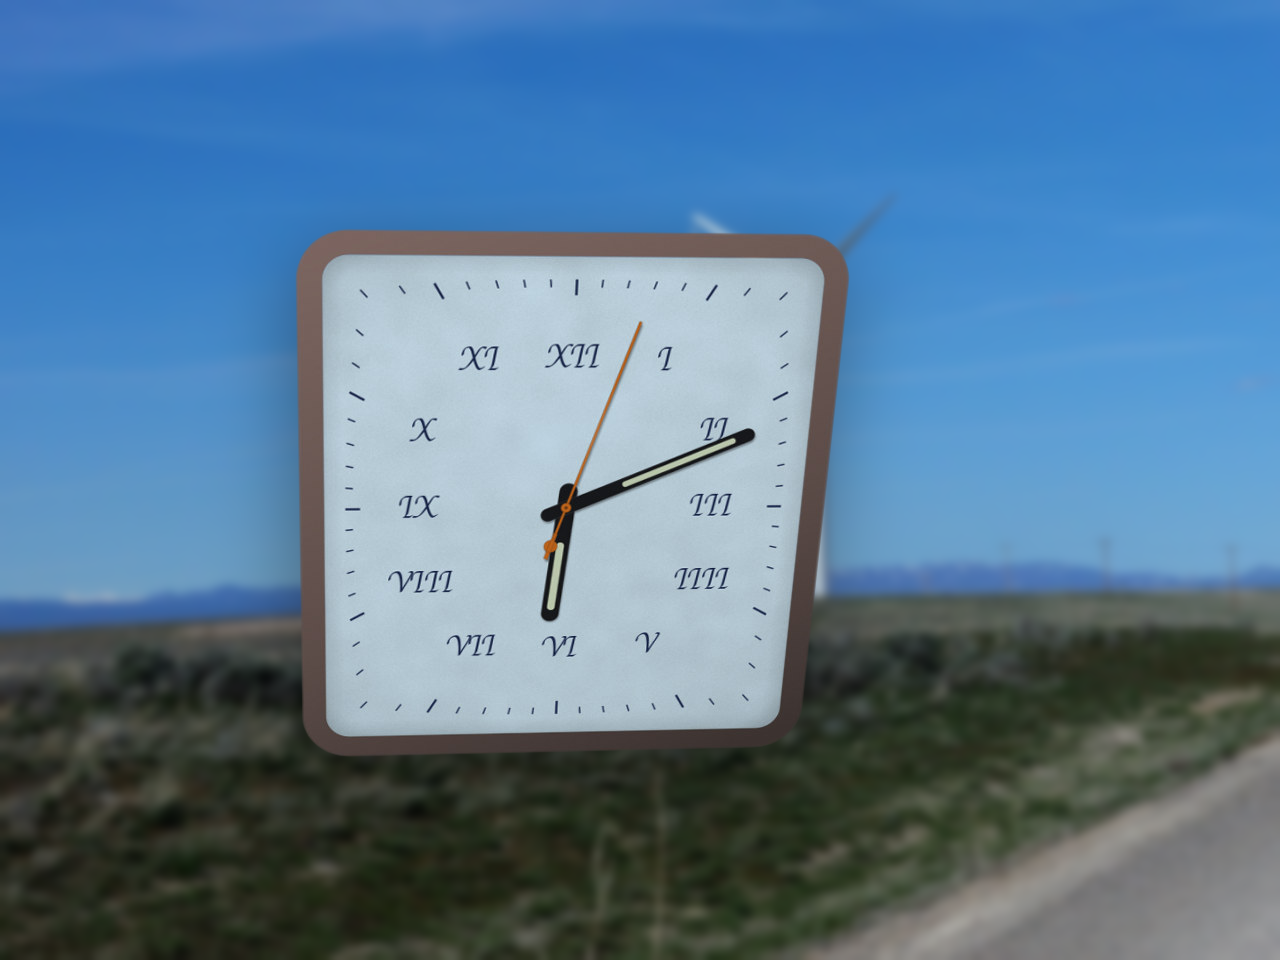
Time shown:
6.11.03
